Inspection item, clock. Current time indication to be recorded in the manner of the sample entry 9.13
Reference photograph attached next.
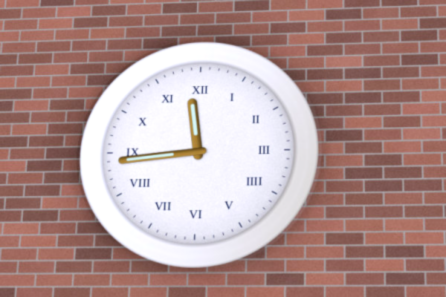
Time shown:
11.44
